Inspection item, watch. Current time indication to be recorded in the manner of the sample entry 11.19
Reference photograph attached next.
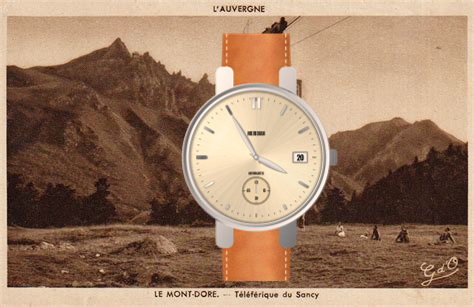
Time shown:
3.55
